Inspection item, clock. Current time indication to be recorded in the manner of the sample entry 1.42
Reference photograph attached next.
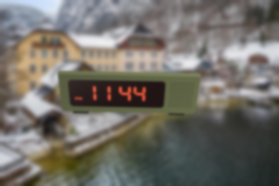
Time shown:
11.44
